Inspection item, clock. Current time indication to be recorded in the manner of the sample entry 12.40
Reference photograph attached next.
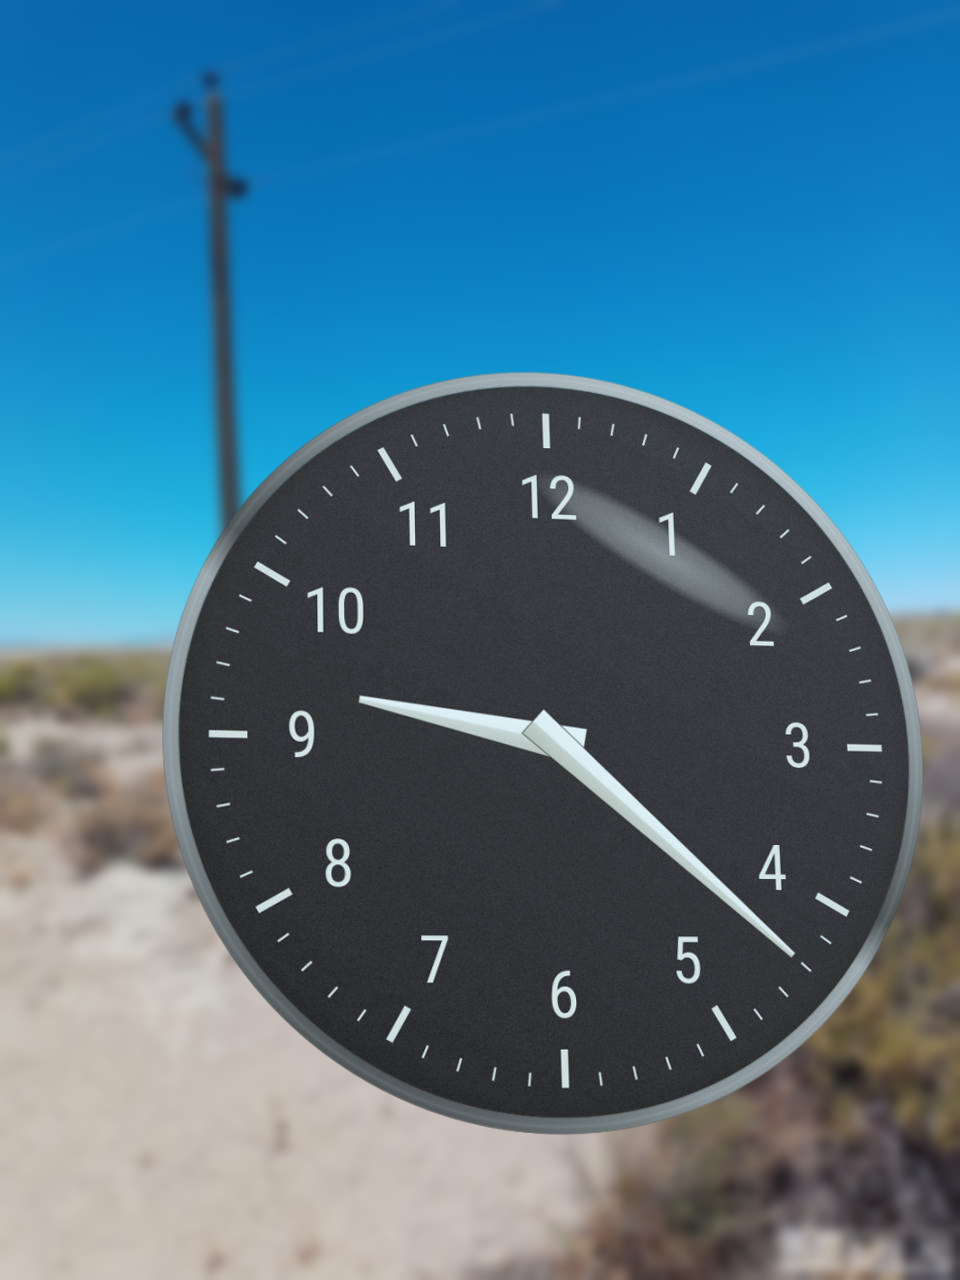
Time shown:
9.22
